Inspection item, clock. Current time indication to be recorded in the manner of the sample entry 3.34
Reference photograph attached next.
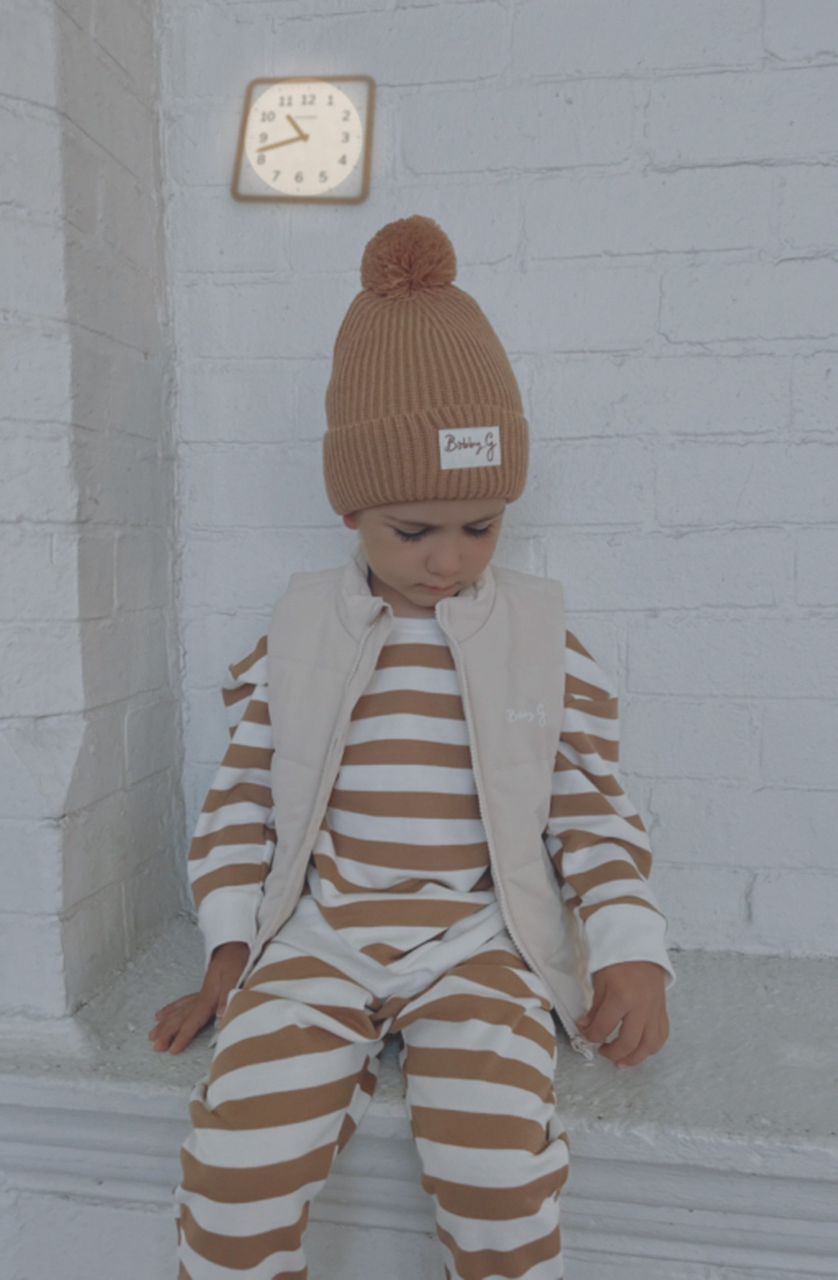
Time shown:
10.42
